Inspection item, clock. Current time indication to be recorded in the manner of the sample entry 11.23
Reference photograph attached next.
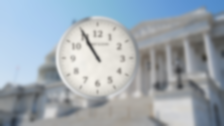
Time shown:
10.55
